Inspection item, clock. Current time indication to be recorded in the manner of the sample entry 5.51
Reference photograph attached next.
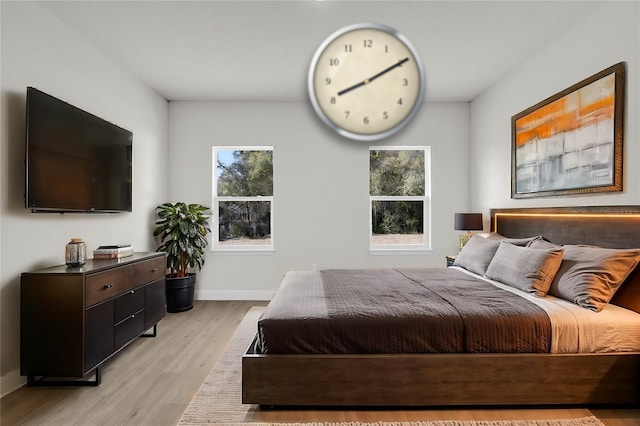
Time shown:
8.10
